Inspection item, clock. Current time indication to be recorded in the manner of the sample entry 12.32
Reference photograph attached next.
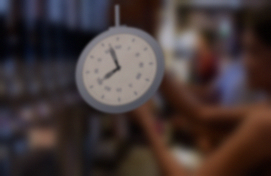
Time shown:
7.57
